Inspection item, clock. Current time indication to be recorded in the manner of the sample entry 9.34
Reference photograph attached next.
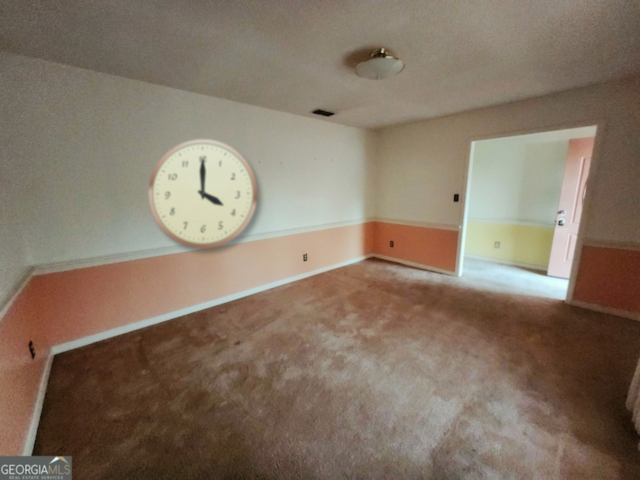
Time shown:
4.00
